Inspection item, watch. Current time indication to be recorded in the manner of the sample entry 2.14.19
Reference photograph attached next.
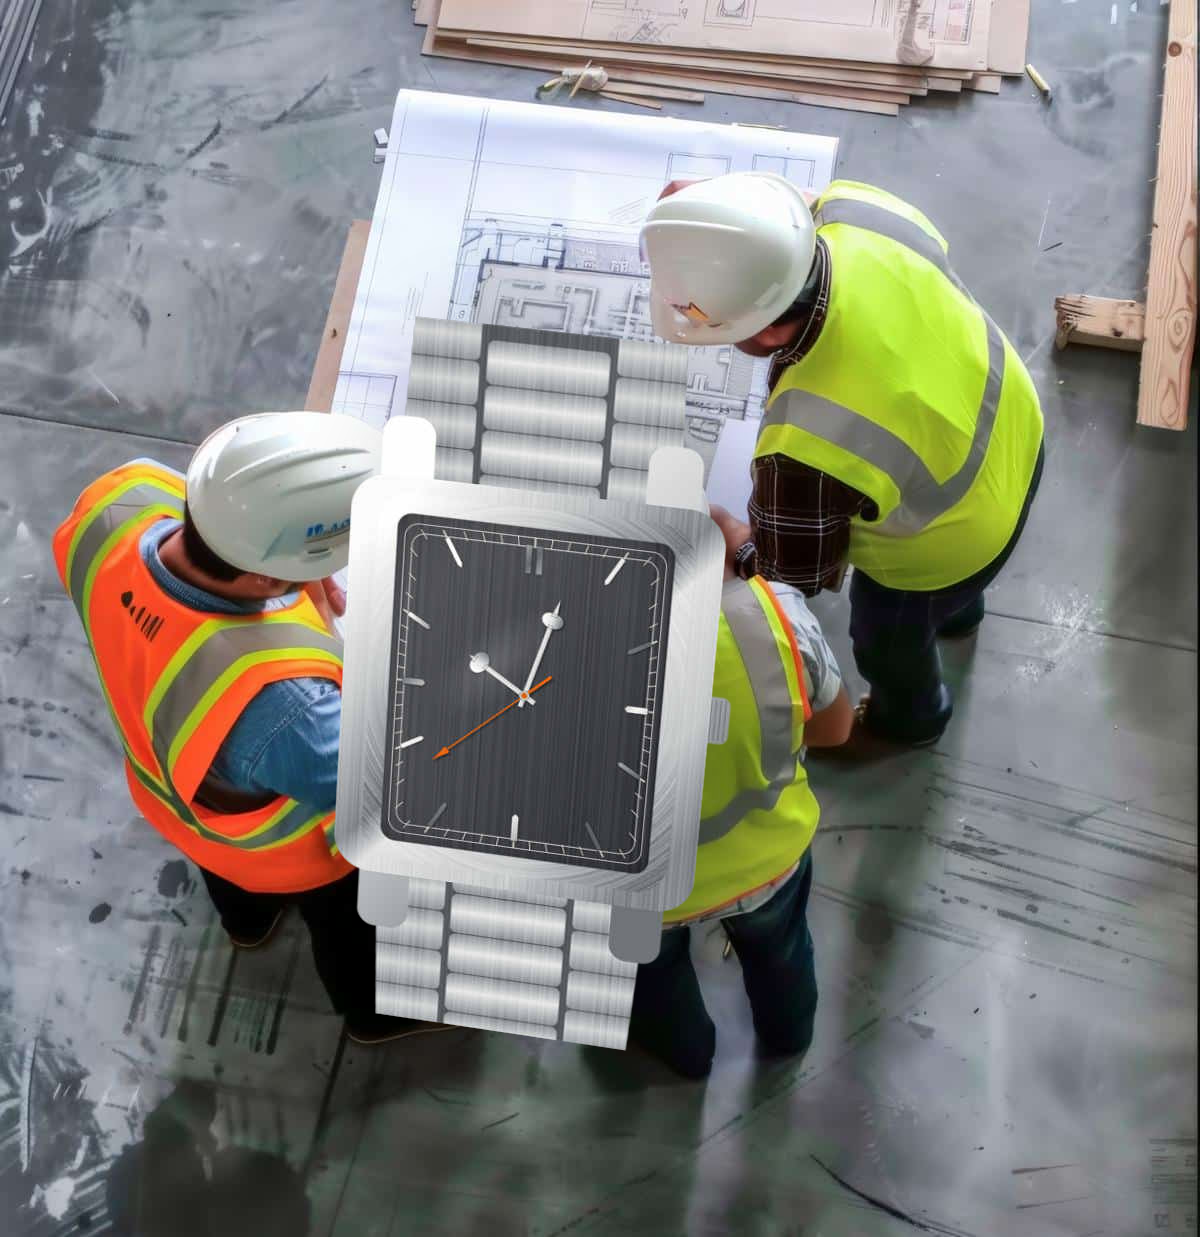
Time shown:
10.02.38
